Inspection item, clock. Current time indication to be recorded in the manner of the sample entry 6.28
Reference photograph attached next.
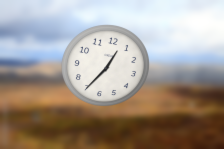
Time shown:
12.35
